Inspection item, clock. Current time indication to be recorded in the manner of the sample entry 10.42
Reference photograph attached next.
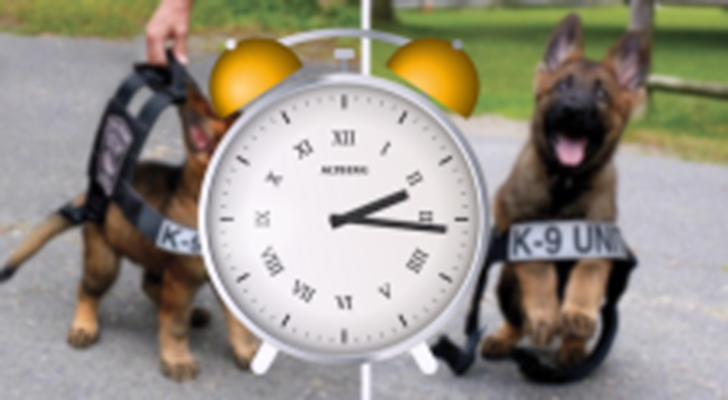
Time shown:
2.16
